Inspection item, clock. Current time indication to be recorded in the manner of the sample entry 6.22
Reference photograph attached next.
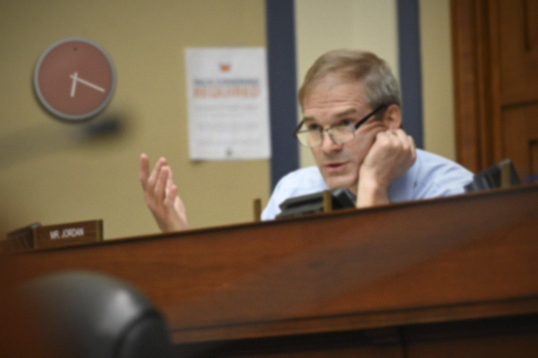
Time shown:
6.19
